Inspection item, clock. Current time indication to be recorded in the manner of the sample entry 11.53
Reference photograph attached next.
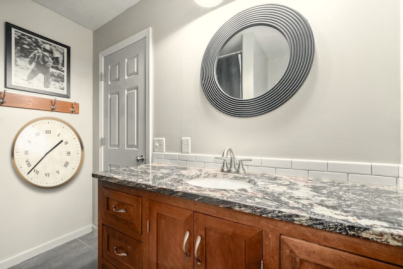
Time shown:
1.37
